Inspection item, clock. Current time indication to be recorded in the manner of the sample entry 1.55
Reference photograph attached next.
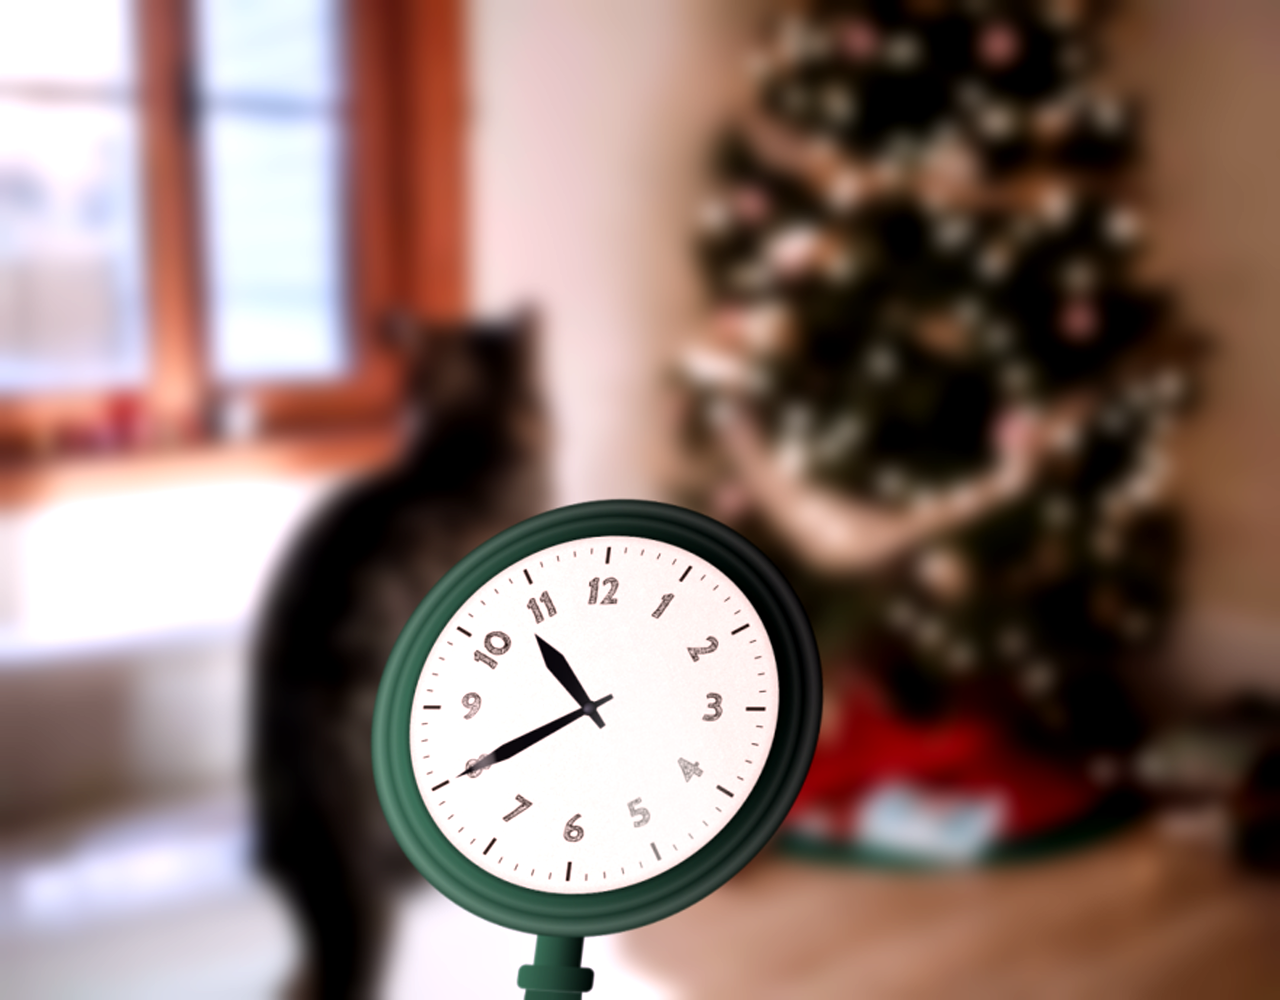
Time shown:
10.40
